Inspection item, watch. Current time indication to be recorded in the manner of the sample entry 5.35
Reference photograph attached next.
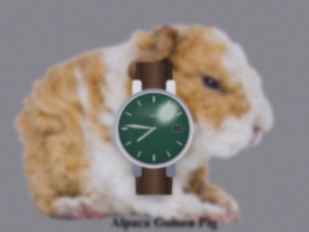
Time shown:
7.46
